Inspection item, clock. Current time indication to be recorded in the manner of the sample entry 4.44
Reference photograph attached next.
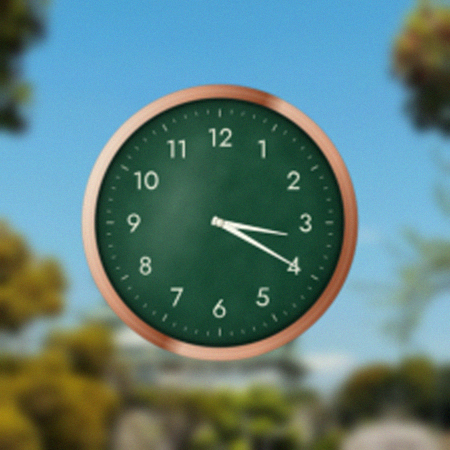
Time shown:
3.20
